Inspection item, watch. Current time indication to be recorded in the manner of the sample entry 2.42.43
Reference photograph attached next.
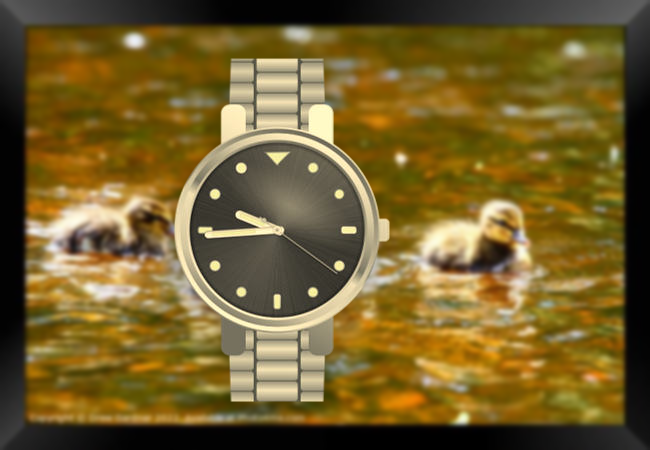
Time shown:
9.44.21
